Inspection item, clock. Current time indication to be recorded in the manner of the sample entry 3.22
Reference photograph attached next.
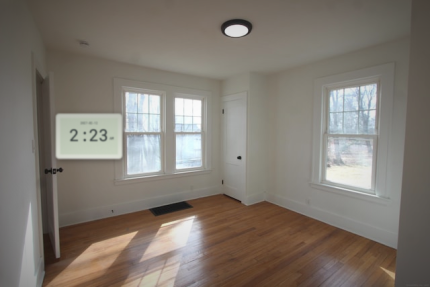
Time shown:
2.23
